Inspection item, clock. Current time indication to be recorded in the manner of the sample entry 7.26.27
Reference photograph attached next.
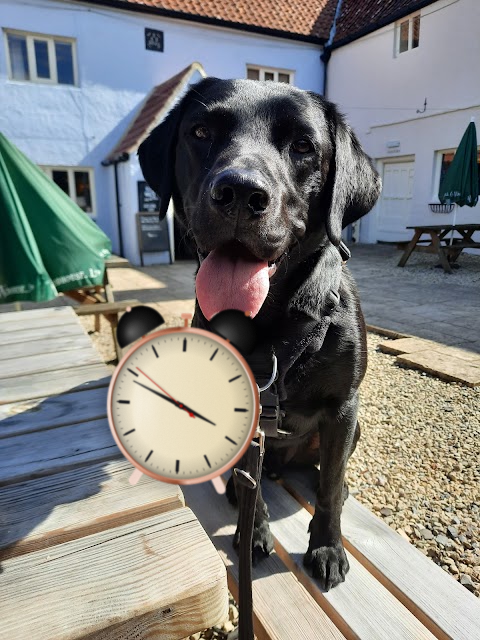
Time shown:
3.48.51
